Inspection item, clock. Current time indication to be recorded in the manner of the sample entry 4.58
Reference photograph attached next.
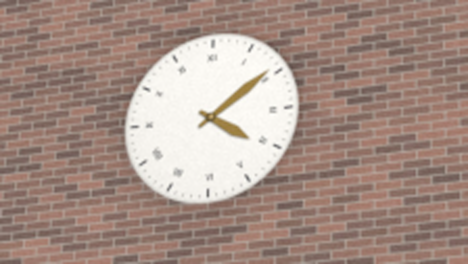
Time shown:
4.09
